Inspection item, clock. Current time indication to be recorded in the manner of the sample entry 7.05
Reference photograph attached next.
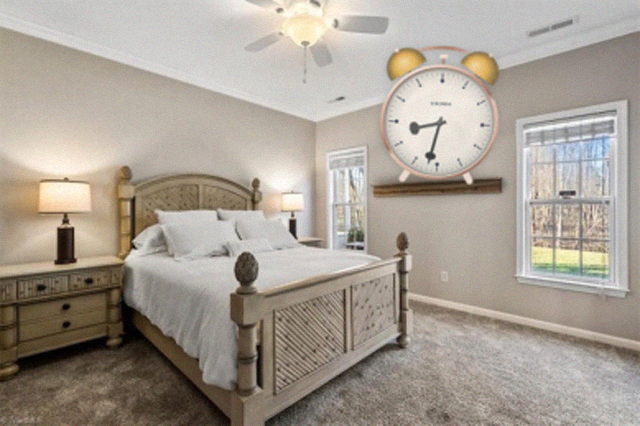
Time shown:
8.32
